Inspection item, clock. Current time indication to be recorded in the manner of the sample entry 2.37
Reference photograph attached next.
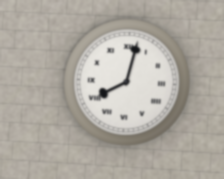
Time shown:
8.02
